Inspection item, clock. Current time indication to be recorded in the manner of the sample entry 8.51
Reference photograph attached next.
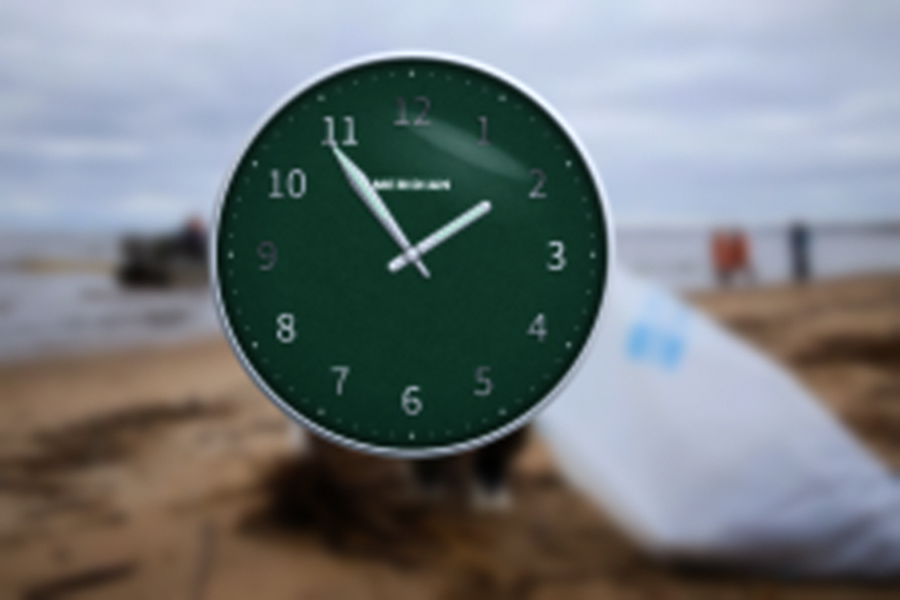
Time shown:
1.54
